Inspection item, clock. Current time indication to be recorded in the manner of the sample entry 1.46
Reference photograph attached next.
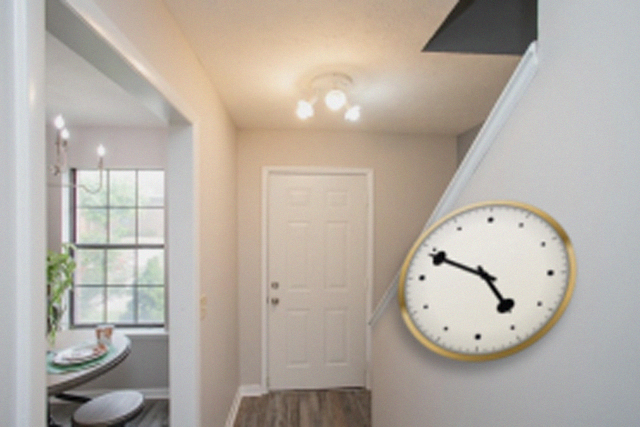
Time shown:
4.49
